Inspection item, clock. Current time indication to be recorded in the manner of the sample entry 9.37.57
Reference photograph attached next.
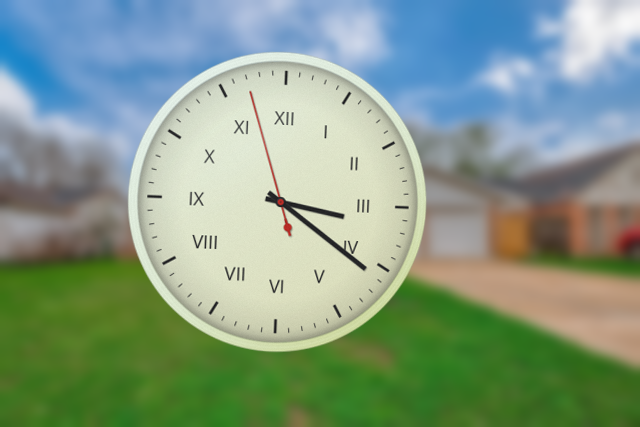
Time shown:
3.20.57
